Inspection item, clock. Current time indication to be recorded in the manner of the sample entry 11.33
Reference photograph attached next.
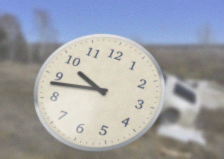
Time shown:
9.43
